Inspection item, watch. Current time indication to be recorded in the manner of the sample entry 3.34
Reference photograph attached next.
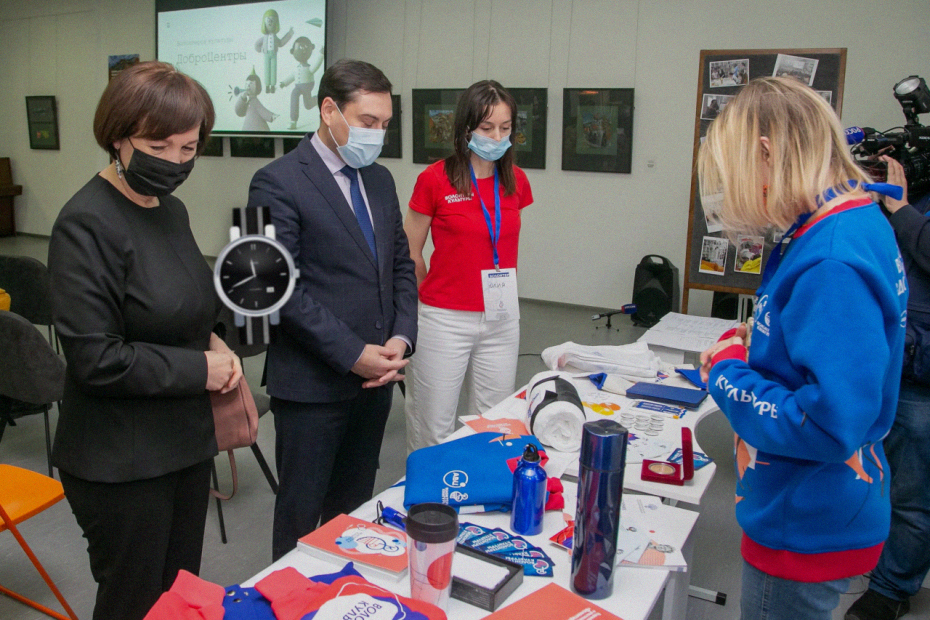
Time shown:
11.41
